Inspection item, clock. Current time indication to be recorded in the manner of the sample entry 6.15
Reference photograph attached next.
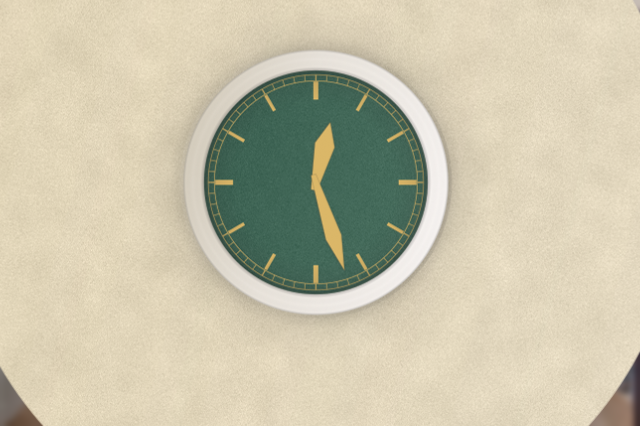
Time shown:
12.27
